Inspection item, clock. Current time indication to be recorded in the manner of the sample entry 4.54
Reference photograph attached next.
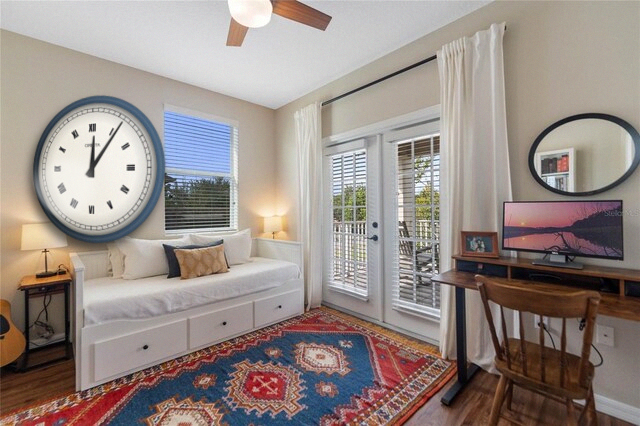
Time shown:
12.06
